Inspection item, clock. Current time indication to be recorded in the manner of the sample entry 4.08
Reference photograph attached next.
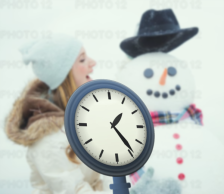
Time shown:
1.24
